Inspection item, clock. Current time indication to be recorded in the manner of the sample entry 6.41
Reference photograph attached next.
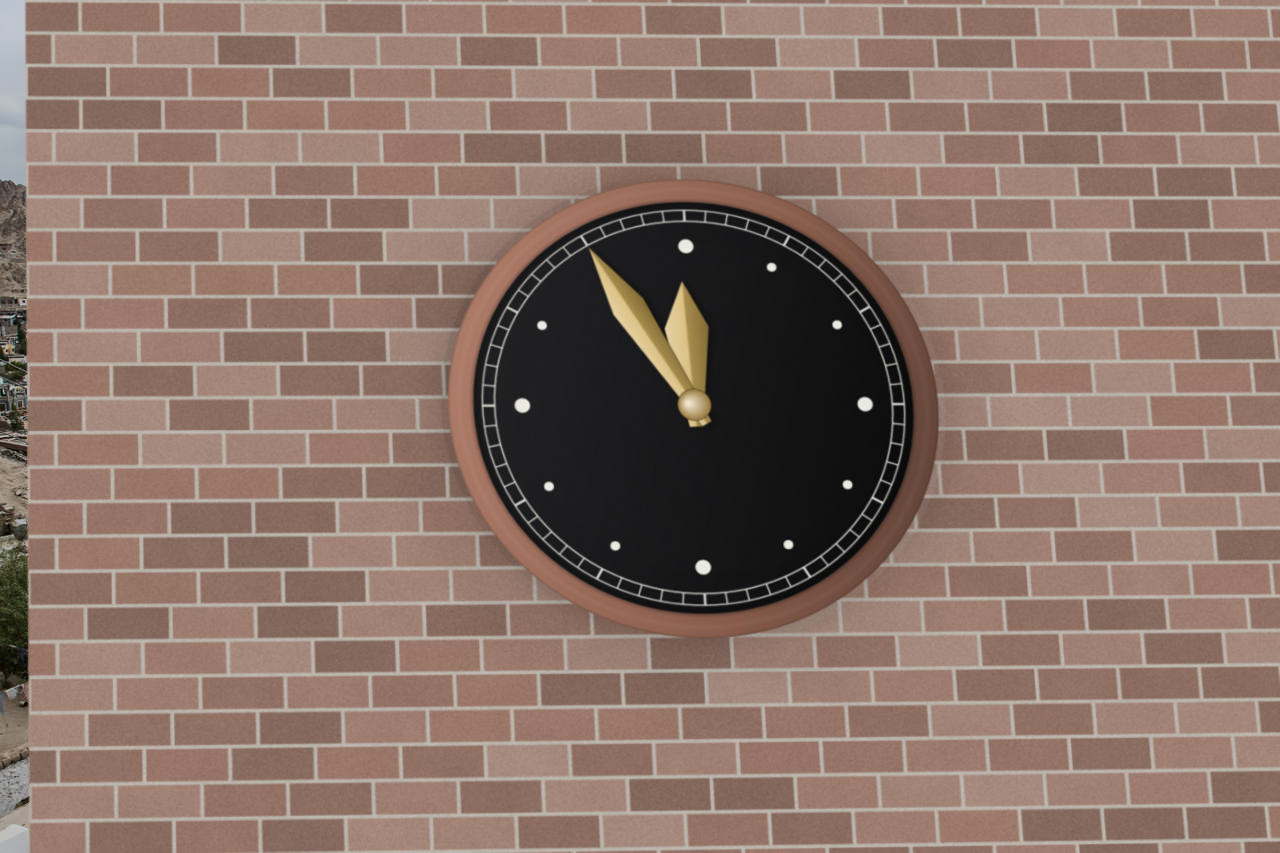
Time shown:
11.55
